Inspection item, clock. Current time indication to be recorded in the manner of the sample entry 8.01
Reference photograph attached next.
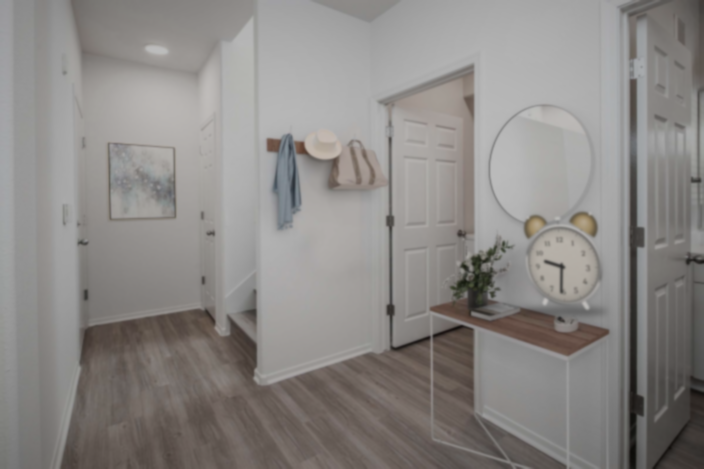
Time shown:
9.31
